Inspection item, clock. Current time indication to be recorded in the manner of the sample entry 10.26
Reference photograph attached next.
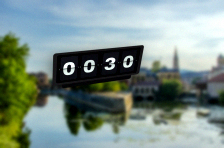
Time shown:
0.30
